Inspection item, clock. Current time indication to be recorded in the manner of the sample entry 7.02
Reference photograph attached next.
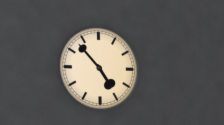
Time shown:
4.53
